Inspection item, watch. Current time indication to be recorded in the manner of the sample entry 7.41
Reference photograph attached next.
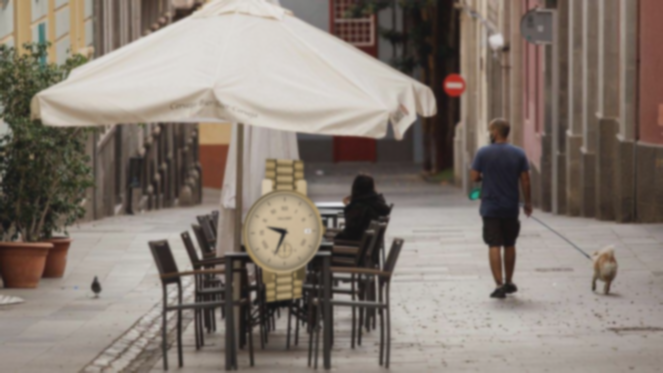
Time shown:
9.34
